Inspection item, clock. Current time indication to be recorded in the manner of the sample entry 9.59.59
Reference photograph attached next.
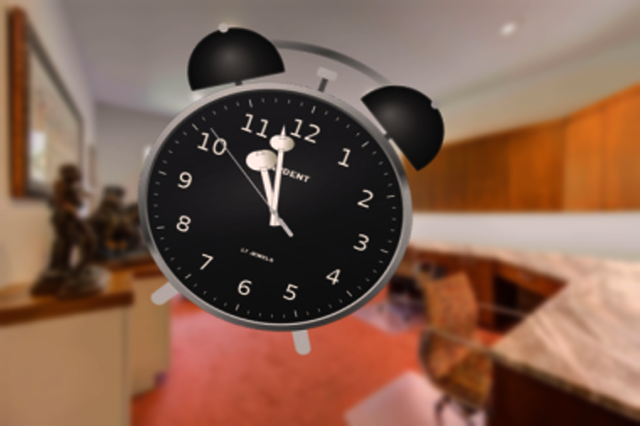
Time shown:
10.57.51
